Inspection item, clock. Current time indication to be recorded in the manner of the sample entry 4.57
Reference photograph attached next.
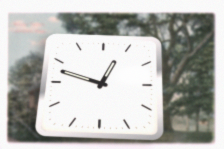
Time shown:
12.48
